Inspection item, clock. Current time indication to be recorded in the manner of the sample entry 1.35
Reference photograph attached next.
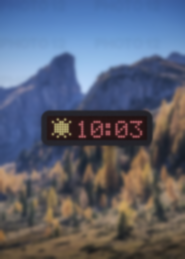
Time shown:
10.03
